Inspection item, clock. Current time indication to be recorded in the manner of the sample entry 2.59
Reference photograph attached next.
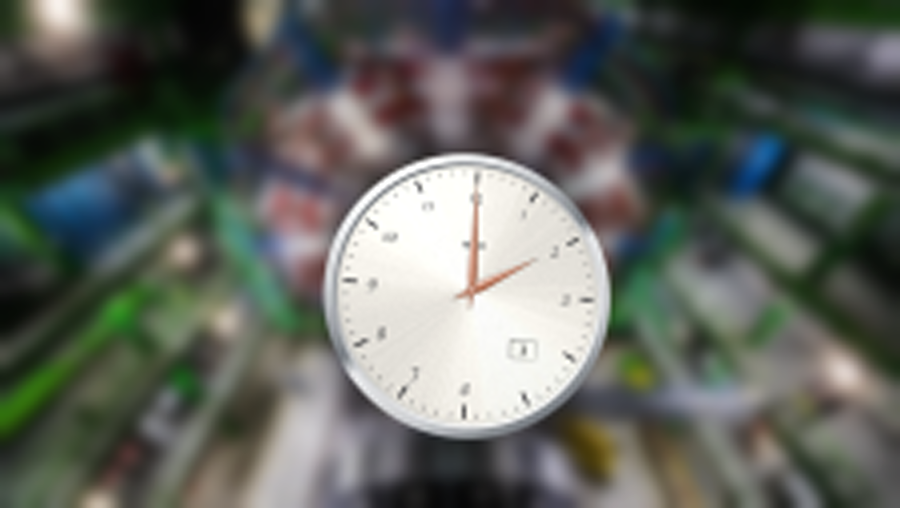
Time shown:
2.00
